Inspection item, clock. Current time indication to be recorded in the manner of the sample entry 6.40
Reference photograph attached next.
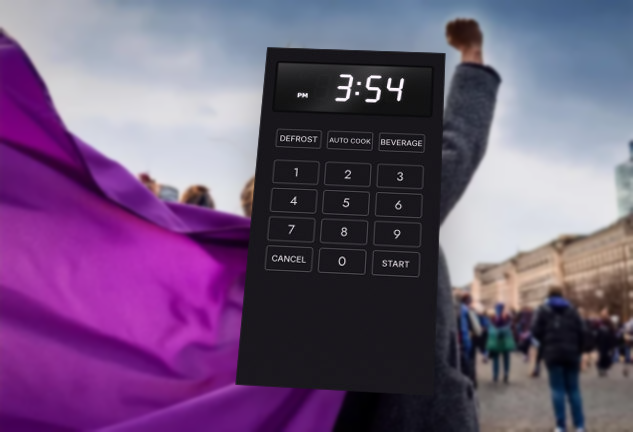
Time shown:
3.54
